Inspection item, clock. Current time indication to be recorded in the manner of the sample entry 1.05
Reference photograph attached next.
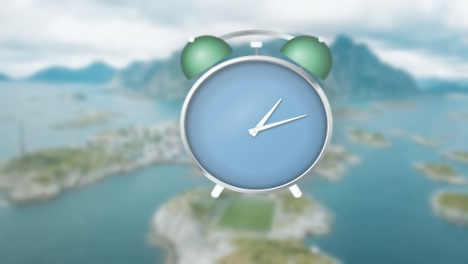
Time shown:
1.12
